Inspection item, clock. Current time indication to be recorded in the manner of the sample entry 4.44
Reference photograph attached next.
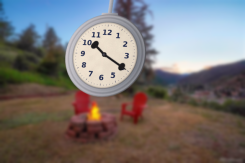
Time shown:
10.20
